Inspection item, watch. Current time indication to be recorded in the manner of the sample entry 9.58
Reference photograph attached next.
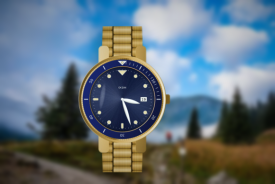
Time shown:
3.27
